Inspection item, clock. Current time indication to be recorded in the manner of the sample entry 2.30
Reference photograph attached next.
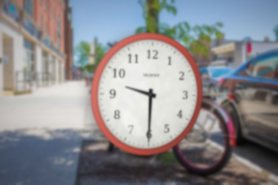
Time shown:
9.30
